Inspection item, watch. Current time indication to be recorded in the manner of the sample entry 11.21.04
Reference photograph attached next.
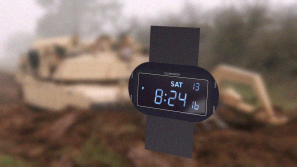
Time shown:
8.24.16
